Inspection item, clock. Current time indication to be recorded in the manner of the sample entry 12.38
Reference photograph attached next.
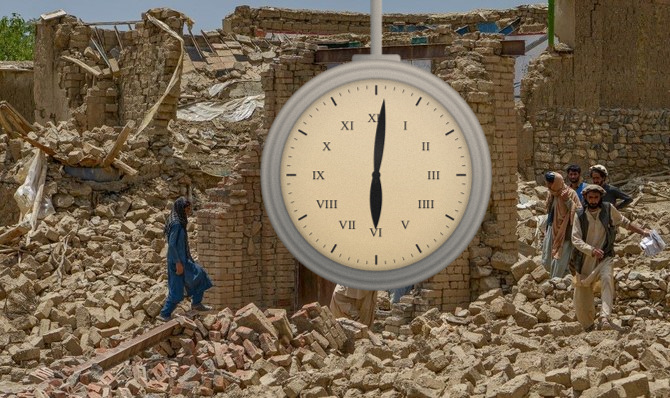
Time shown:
6.01
